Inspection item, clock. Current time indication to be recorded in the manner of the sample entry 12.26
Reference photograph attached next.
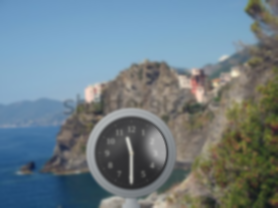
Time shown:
11.30
